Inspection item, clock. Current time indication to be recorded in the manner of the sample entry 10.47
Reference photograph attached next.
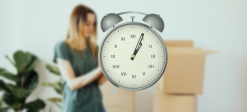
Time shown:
1.04
